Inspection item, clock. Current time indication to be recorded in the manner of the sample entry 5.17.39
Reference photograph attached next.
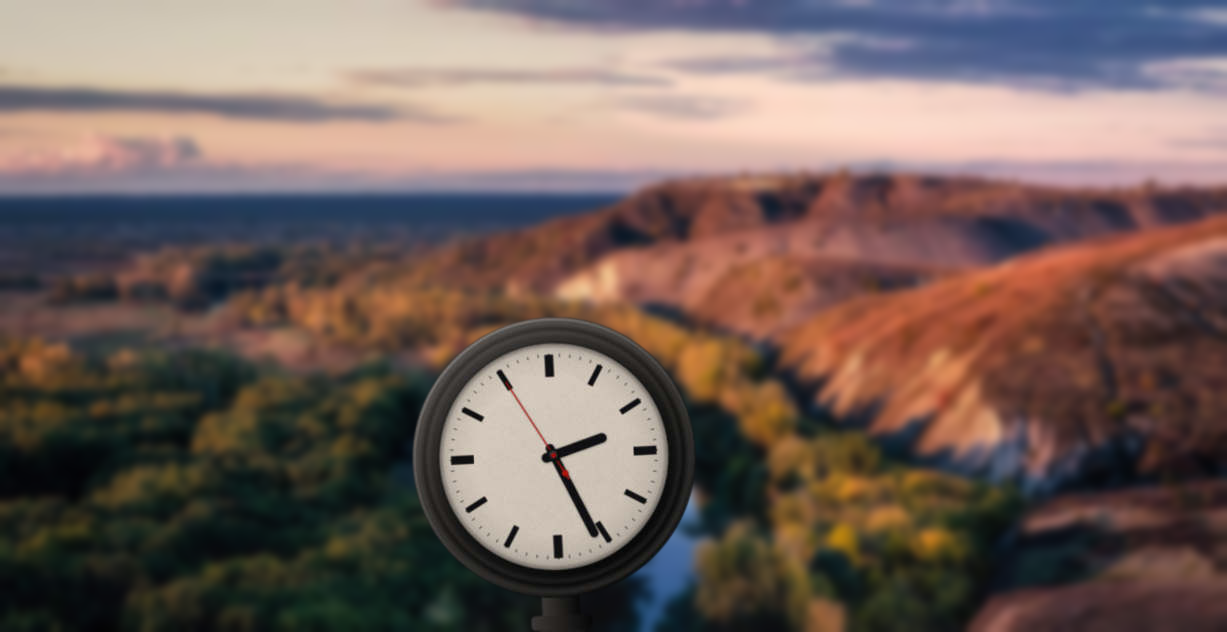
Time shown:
2.25.55
